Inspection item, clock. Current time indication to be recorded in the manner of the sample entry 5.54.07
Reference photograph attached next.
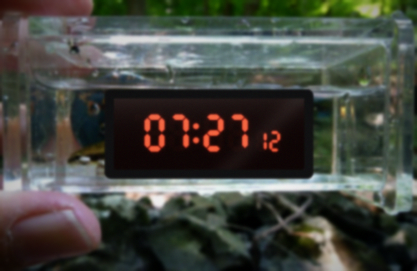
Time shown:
7.27.12
